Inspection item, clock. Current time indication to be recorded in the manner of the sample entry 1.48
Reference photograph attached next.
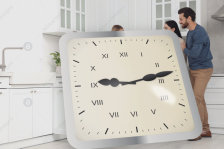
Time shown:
9.13
